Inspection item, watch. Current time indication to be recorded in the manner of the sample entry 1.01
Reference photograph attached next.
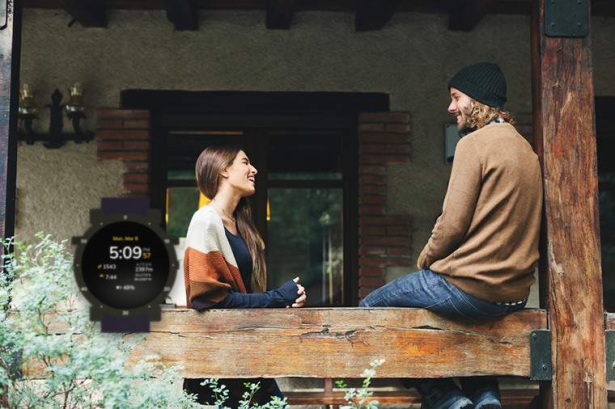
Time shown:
5.09
